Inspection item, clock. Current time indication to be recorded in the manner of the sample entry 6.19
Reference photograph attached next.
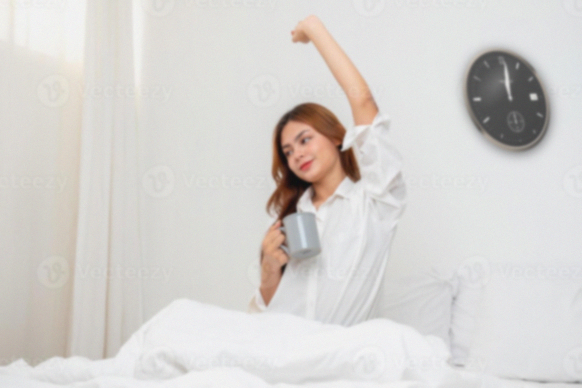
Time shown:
12.01
